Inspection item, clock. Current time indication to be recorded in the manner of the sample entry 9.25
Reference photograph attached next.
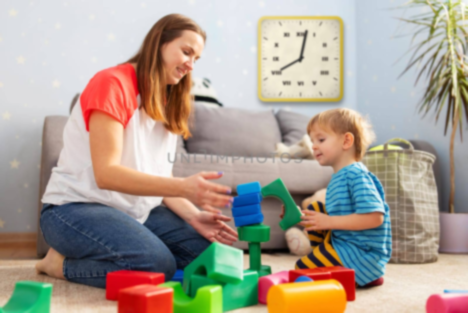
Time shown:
8.02
